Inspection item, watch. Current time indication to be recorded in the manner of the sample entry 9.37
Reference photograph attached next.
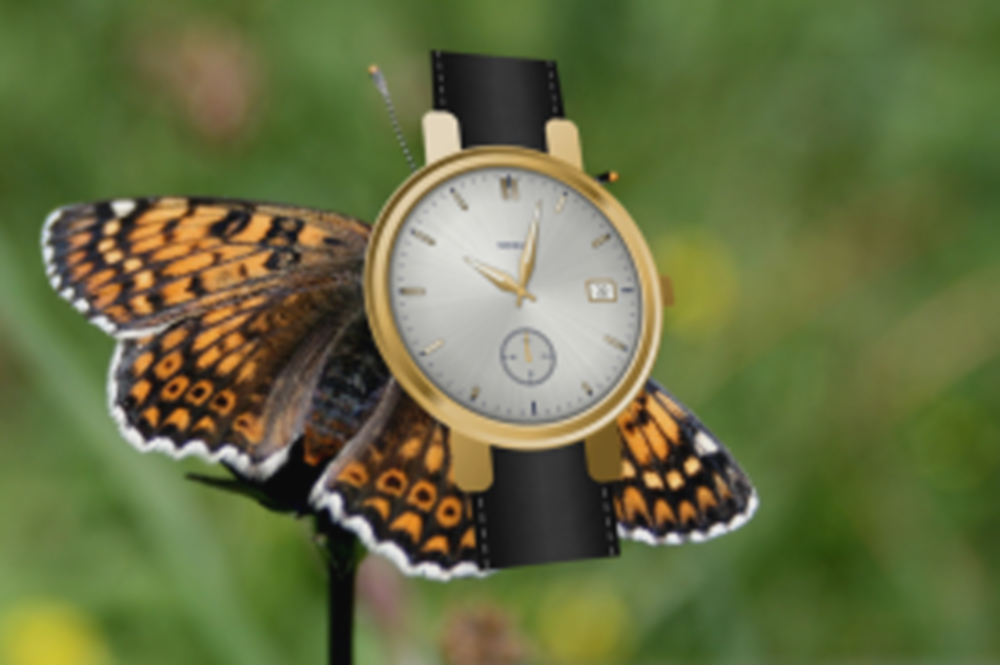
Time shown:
10.03
